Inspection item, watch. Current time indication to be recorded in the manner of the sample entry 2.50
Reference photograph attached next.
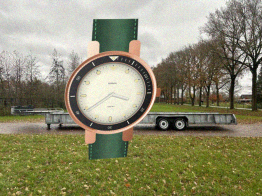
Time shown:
3.39
